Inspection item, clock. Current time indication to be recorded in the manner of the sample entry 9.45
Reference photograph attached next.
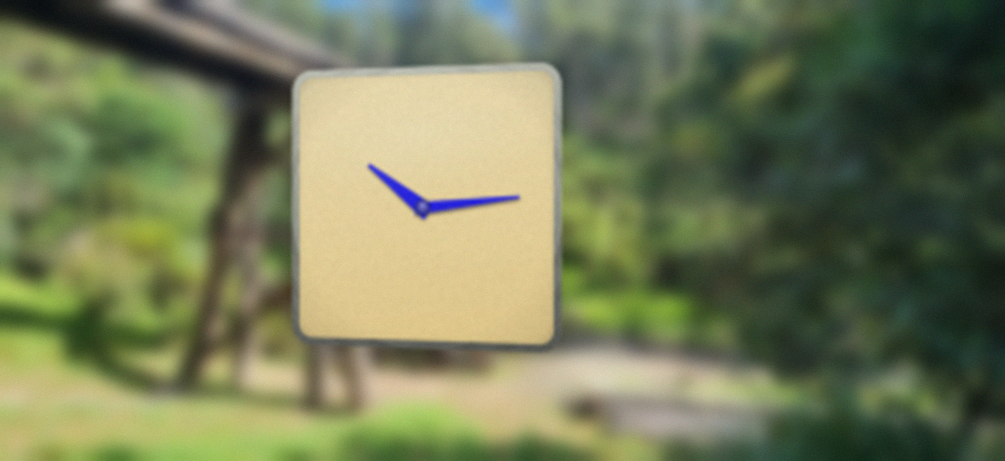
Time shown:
10.14
